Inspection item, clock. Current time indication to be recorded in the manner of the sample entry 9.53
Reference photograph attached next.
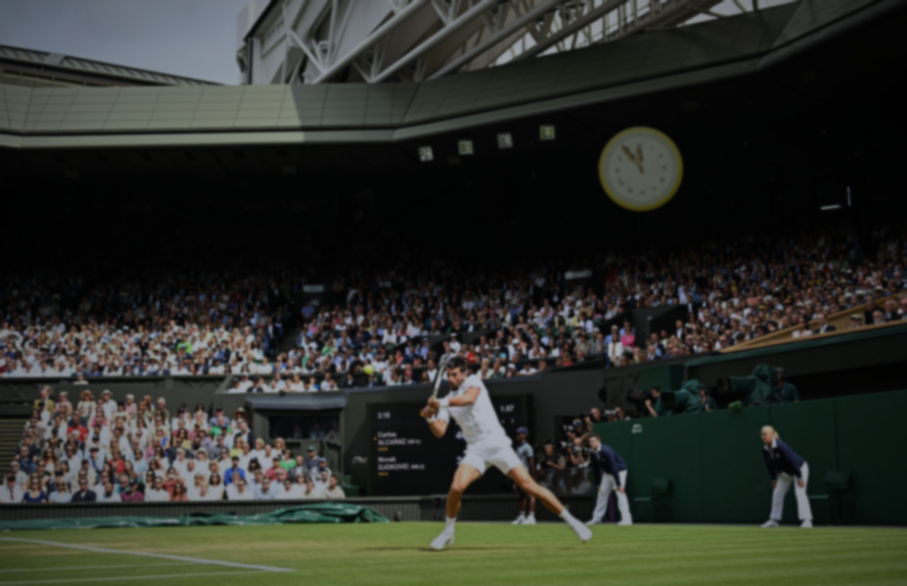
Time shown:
11.54
